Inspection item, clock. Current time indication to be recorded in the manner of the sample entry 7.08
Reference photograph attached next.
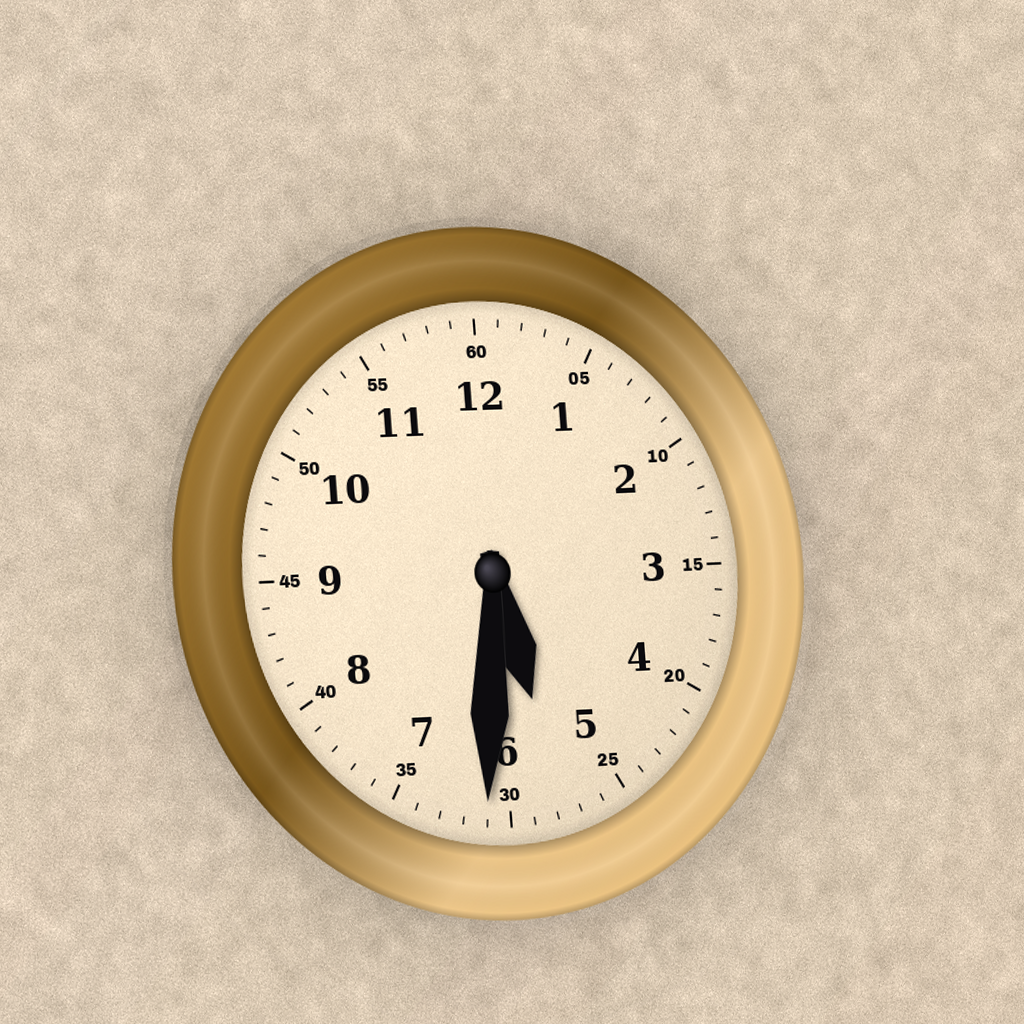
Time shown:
5.31
